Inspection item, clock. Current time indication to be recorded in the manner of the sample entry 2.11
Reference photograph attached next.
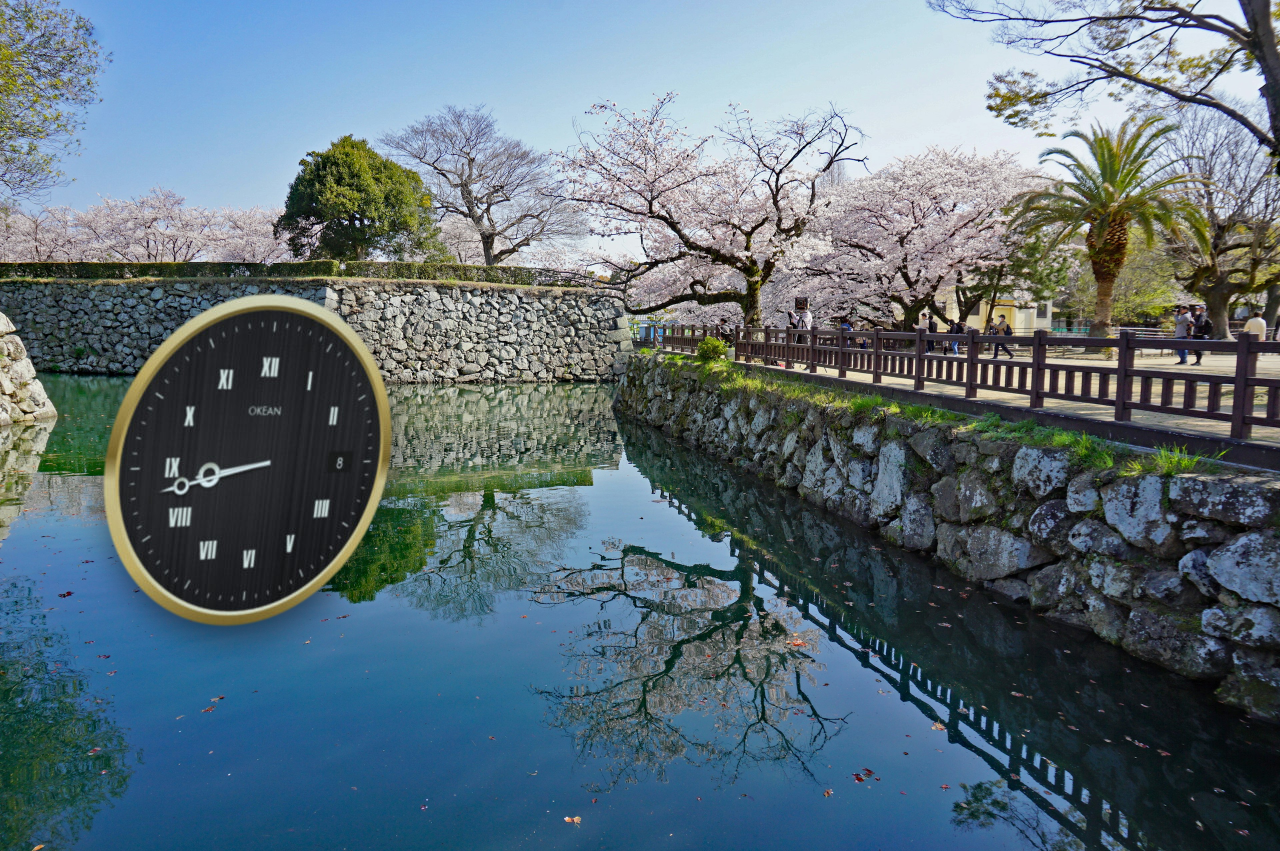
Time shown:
8.43
